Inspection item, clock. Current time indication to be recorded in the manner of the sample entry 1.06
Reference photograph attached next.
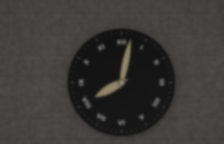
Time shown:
8.02
